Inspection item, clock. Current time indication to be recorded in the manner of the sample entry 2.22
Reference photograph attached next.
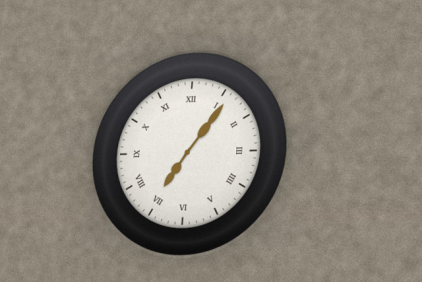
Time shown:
7.06
